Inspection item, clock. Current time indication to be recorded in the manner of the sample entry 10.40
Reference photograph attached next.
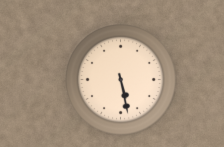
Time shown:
5.28
